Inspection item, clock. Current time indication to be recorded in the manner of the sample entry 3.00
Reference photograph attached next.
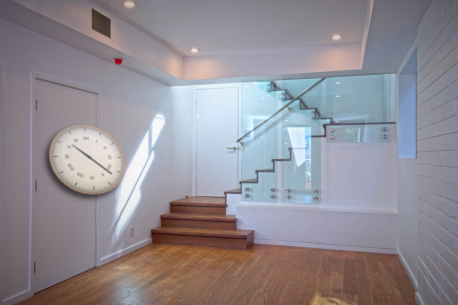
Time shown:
10.22
